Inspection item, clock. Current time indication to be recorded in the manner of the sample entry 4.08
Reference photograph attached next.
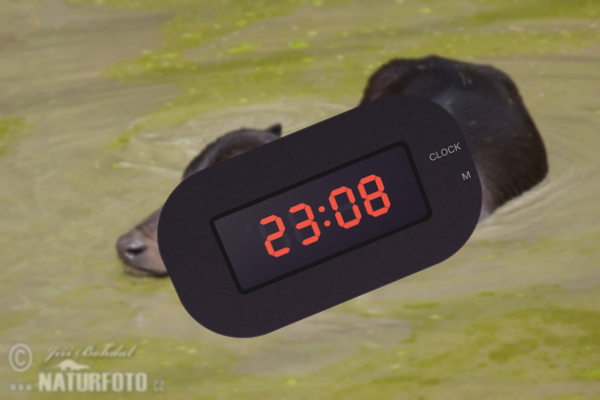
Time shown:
23.08
